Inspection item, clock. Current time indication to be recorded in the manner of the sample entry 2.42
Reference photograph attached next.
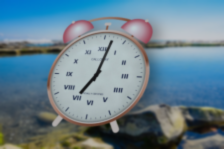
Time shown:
7.02
